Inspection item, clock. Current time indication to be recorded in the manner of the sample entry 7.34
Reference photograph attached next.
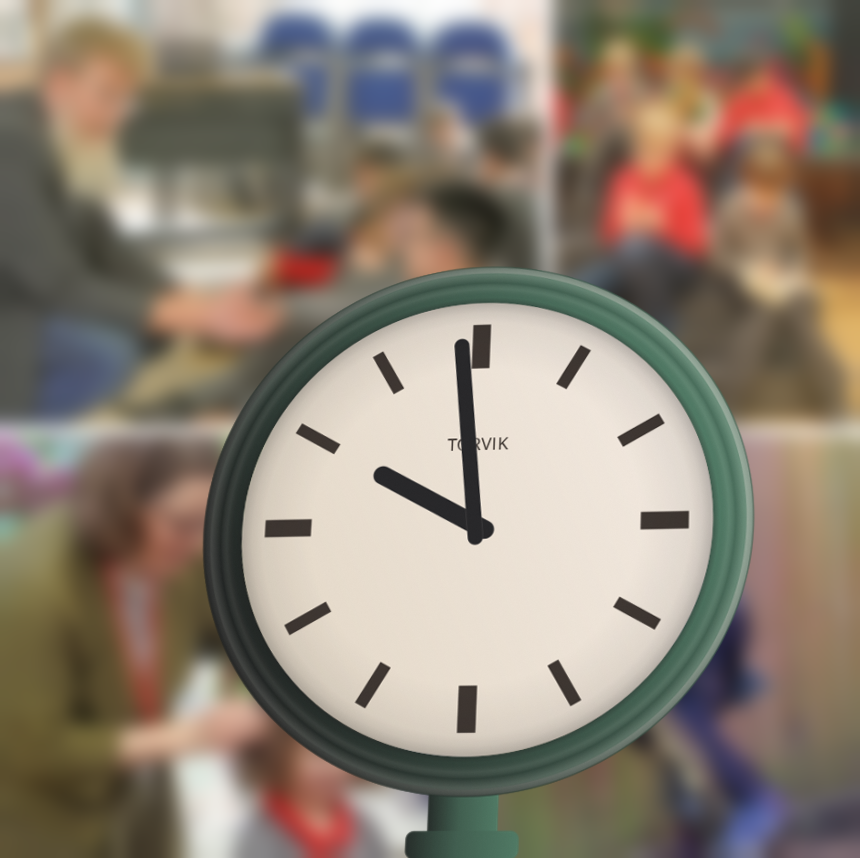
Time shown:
9.59
